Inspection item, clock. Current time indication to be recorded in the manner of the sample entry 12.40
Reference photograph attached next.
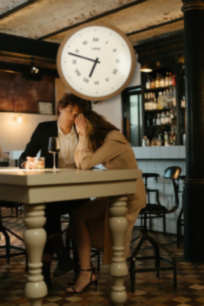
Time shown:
6.48
